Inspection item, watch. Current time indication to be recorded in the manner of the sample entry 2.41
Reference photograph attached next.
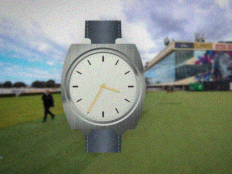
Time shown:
3.35
